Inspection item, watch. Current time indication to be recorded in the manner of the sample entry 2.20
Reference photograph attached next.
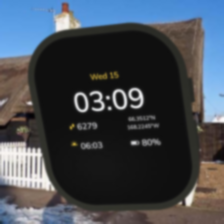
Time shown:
3.09
